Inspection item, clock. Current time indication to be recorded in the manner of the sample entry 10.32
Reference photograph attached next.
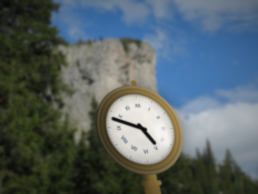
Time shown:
4.48
